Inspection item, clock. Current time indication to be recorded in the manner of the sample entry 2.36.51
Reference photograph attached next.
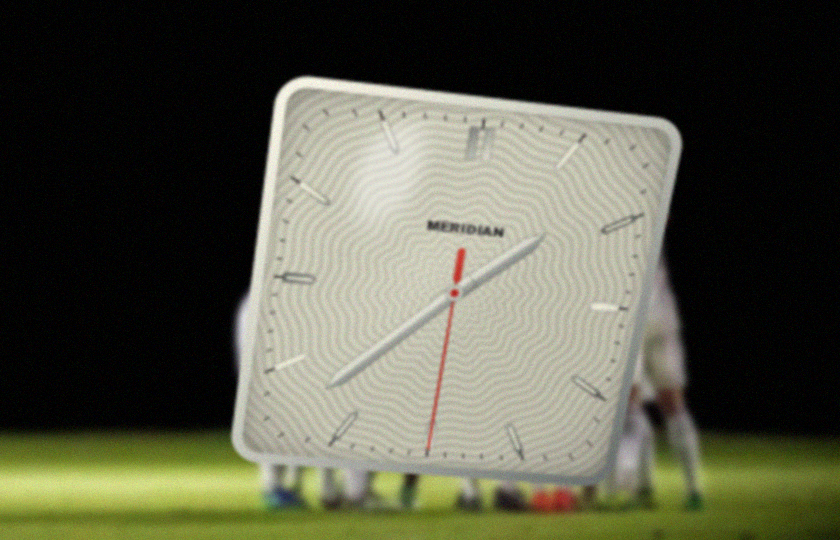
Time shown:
1.37.30
